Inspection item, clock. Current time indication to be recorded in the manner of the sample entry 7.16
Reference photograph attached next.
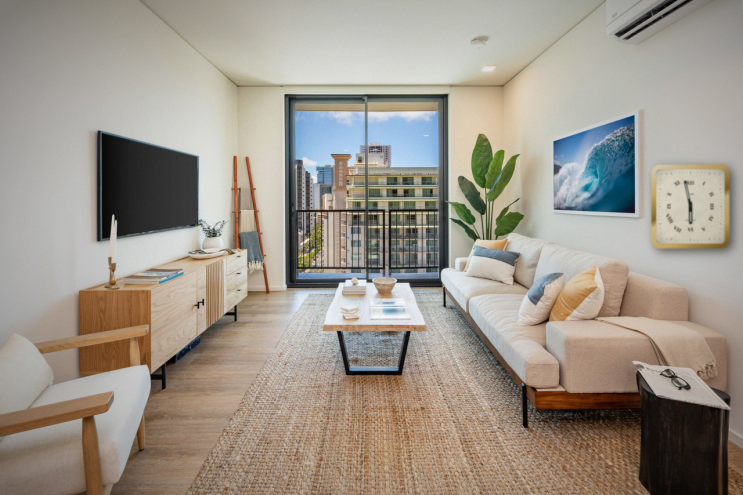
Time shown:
5.58
